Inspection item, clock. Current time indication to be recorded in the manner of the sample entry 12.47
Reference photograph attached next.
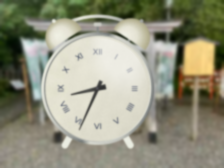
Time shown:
8.34
